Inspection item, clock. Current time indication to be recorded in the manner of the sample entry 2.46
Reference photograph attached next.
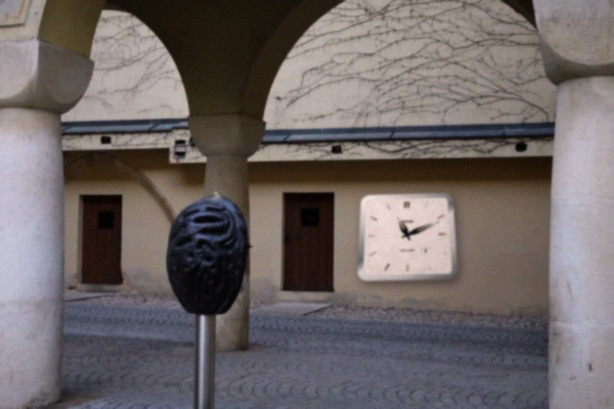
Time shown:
11.11
